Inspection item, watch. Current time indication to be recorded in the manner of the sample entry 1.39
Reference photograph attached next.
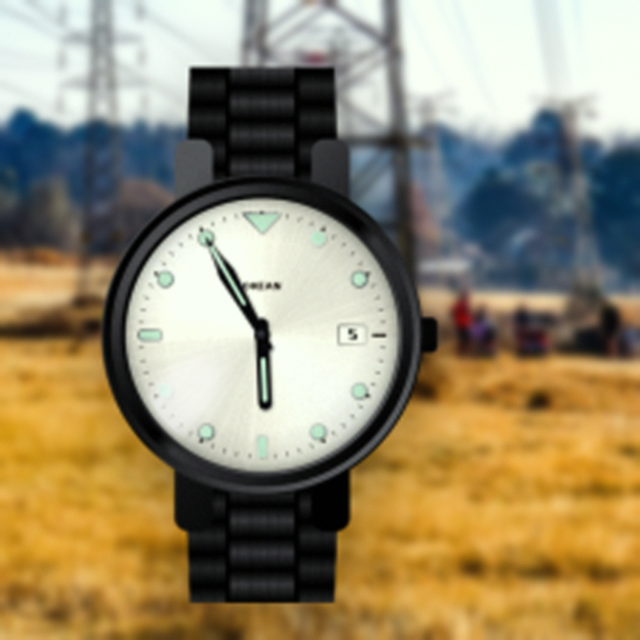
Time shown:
5.55
